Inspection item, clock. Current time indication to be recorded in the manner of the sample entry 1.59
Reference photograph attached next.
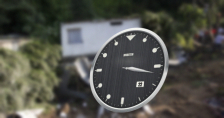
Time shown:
3.17
